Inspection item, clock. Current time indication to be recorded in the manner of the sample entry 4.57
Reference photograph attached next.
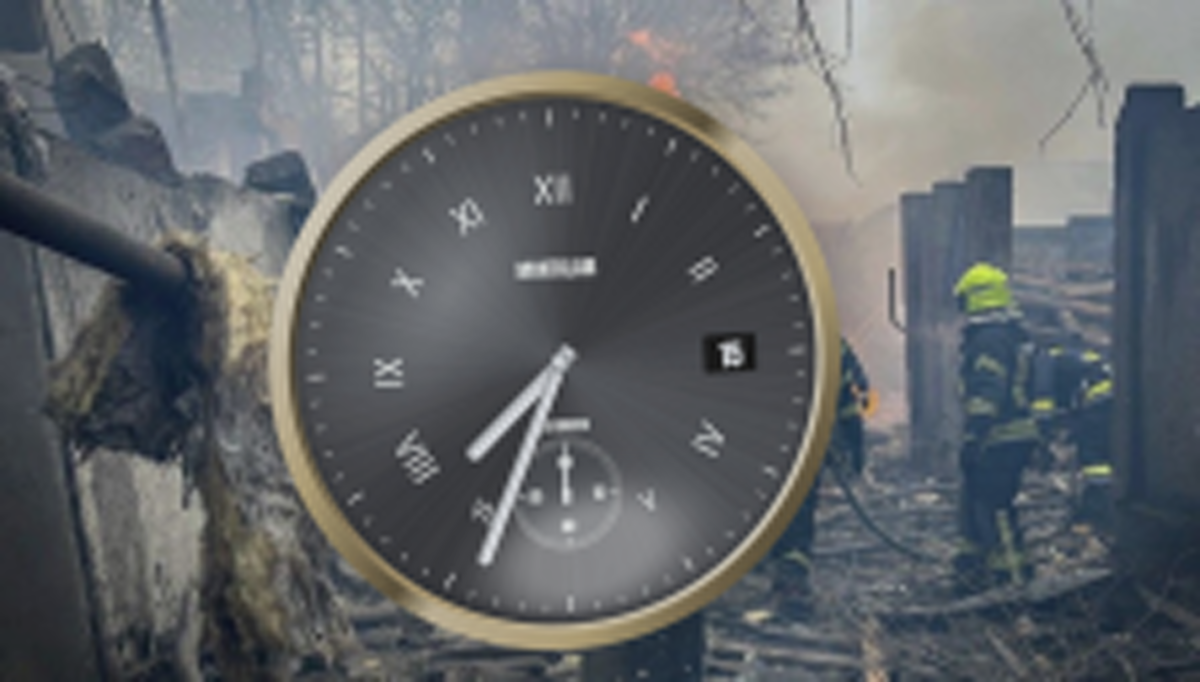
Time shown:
7.34
